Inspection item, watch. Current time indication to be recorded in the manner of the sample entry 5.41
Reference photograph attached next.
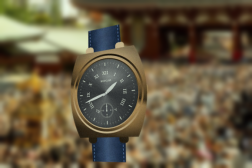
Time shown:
1.42
